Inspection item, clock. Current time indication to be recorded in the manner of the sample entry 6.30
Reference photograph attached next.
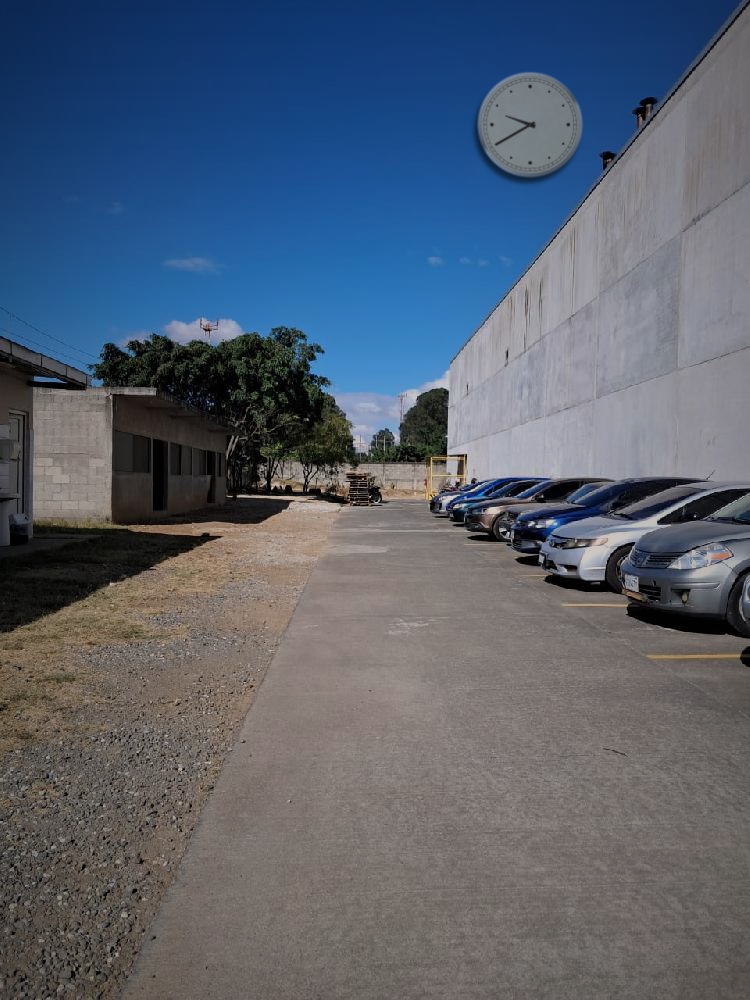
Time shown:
9.40
